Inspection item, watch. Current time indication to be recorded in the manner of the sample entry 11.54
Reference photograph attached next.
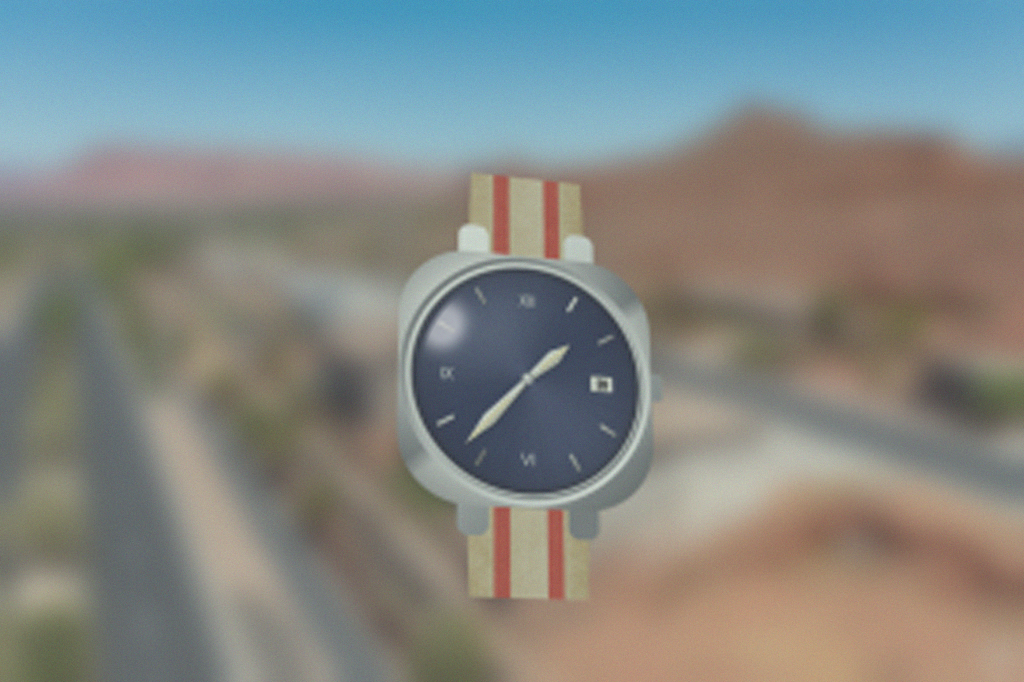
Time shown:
1.37
